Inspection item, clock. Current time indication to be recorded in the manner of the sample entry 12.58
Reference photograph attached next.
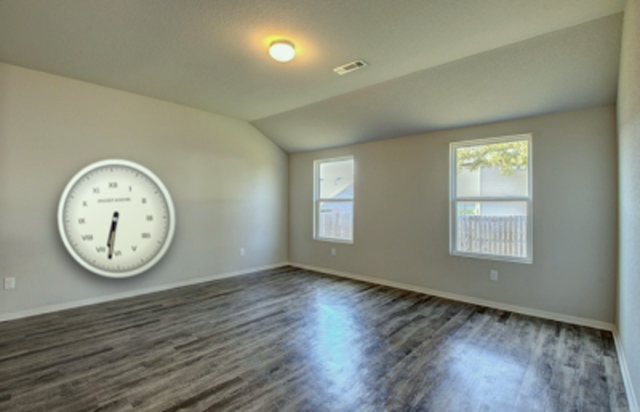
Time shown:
6.32
